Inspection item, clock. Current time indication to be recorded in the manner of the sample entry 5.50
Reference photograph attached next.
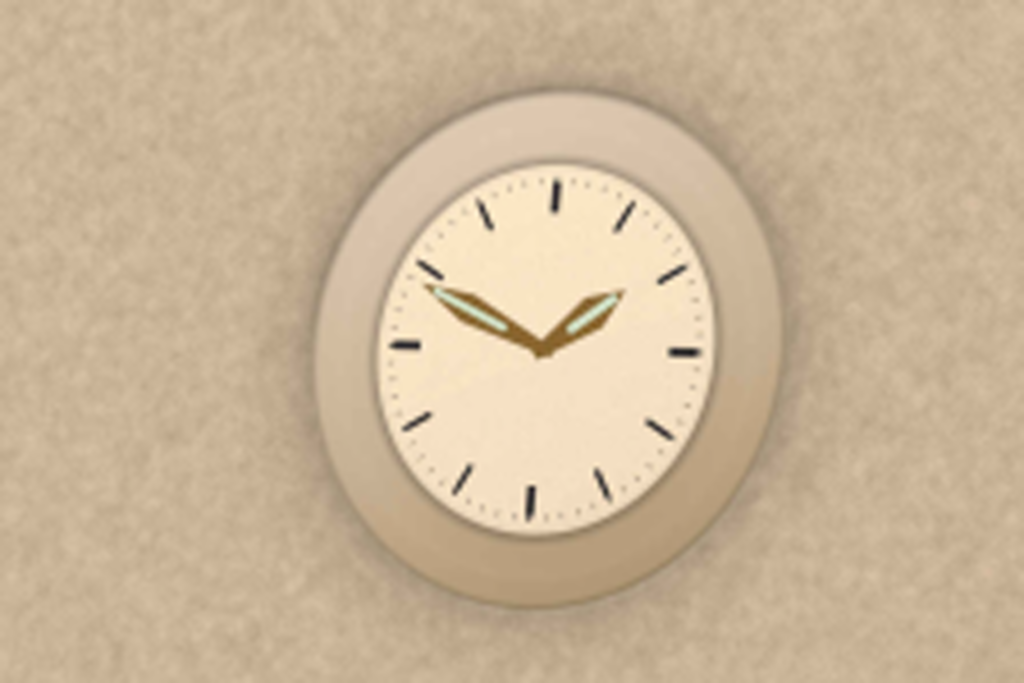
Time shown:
1.49
